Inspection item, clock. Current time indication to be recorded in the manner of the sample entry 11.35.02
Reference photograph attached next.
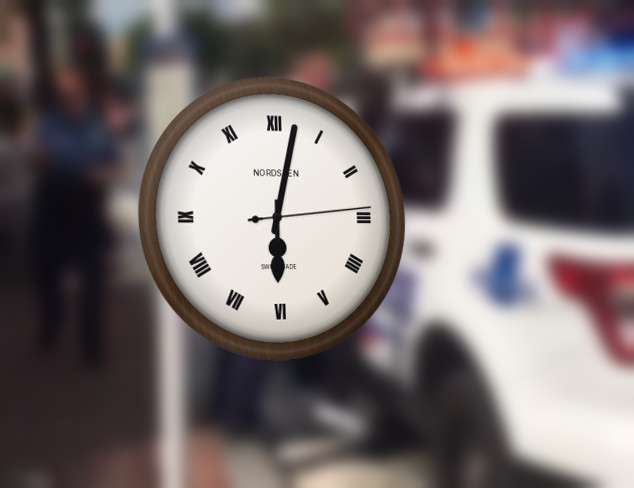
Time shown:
6.02.14
